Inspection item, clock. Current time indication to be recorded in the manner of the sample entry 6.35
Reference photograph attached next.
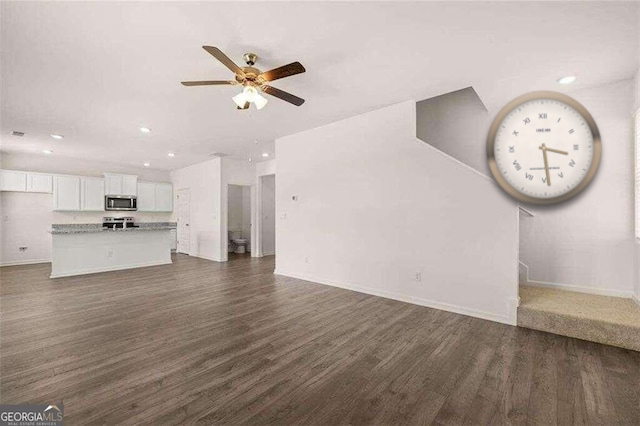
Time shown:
3.29
